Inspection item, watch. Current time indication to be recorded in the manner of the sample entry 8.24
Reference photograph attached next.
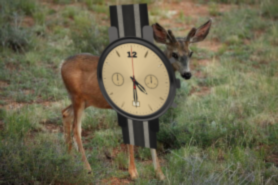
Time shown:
4.30
